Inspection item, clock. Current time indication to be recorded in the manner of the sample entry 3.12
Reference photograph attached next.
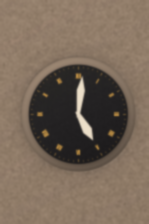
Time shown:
5.01
